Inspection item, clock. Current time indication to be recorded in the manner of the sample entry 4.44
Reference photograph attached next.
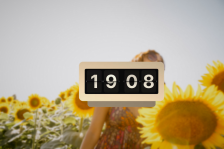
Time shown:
19.08
